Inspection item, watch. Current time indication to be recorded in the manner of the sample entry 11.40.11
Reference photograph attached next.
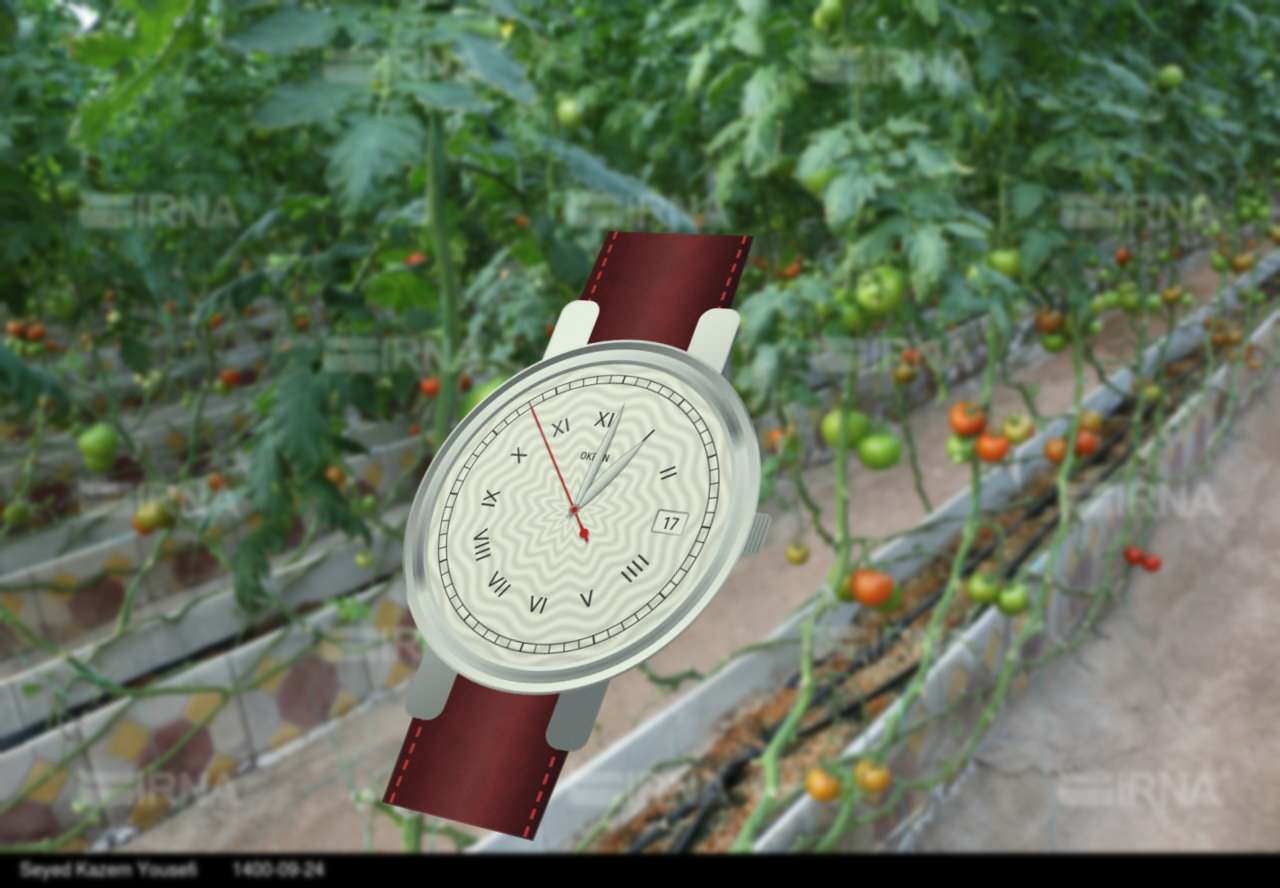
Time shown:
1.00.53
